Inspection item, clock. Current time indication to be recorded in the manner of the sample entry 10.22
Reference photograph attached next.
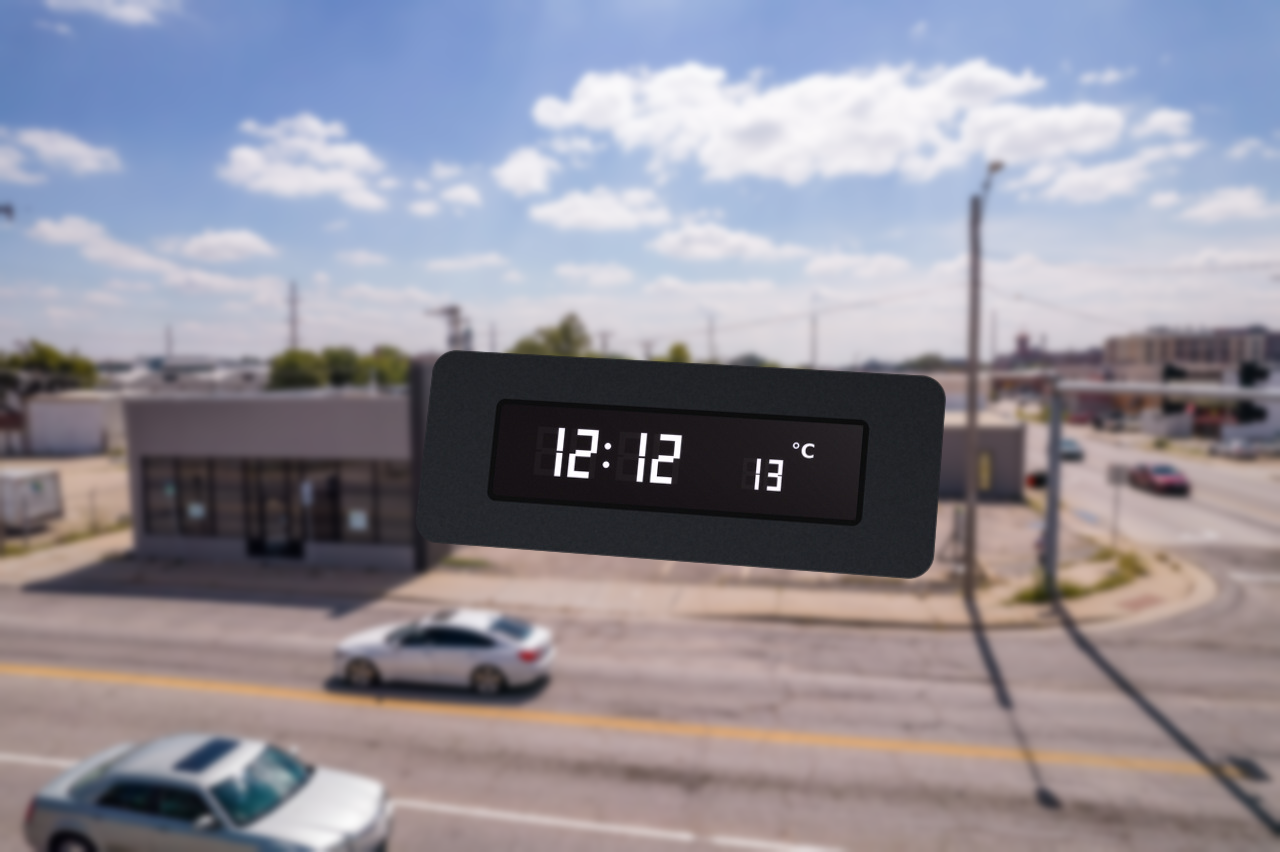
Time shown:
12.12
